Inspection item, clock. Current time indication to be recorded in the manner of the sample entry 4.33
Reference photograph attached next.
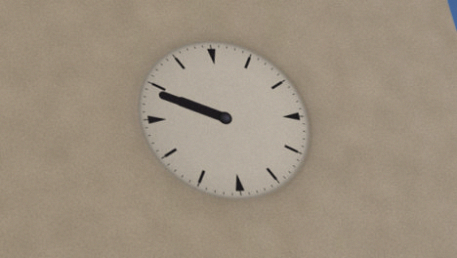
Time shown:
9.49
